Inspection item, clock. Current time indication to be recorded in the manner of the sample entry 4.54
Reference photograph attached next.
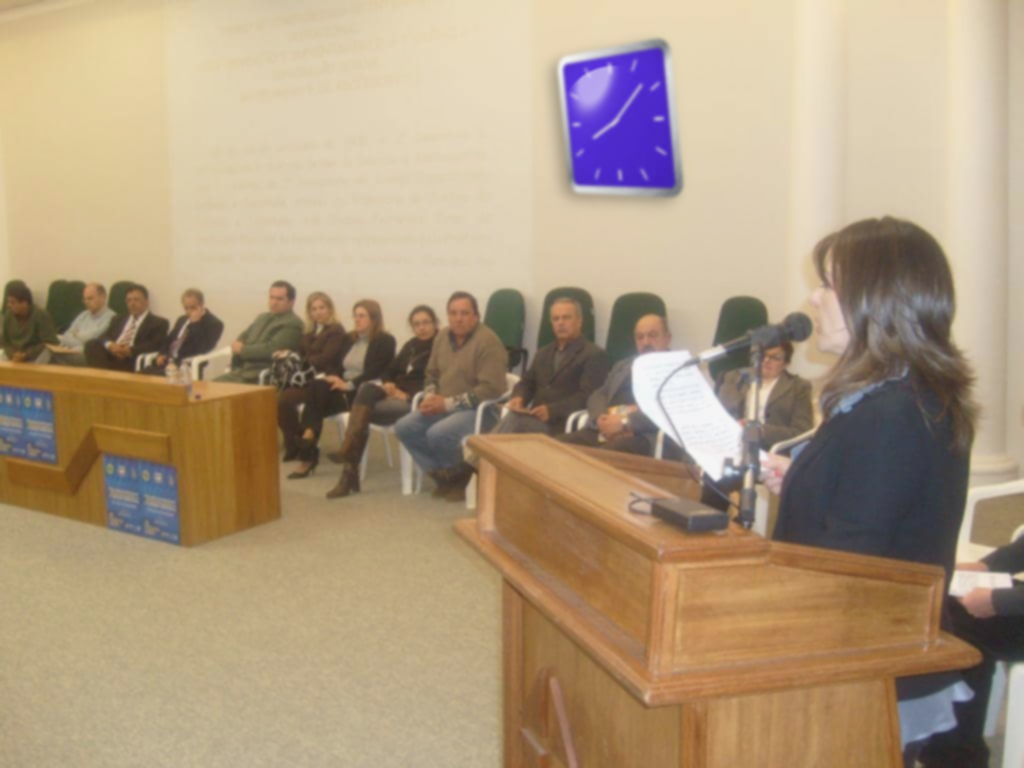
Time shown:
8.08
